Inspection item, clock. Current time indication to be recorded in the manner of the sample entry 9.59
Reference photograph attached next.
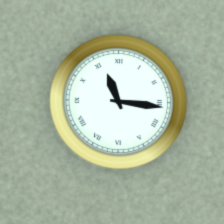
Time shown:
11.16
